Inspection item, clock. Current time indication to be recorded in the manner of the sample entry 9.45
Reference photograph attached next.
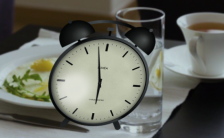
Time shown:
5.58
